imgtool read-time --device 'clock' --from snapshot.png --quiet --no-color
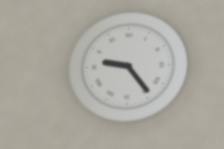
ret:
9:24
